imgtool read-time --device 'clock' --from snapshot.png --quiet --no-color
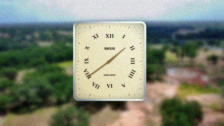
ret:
1:39
